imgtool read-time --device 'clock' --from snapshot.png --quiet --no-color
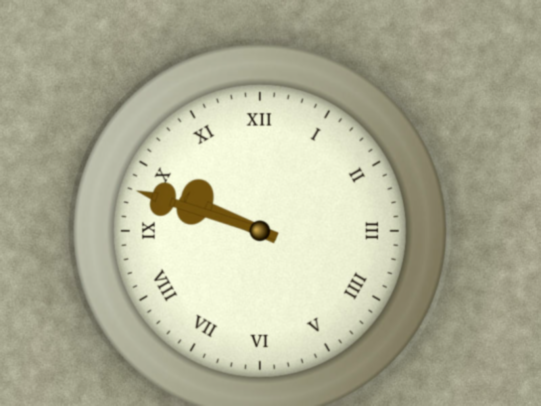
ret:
9:48
